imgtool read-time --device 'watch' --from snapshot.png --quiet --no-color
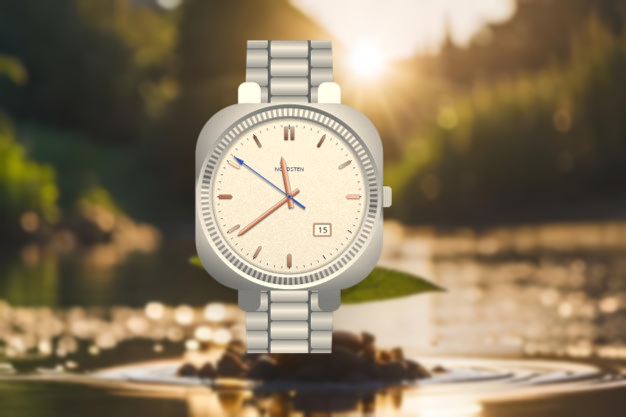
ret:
11:38:51
